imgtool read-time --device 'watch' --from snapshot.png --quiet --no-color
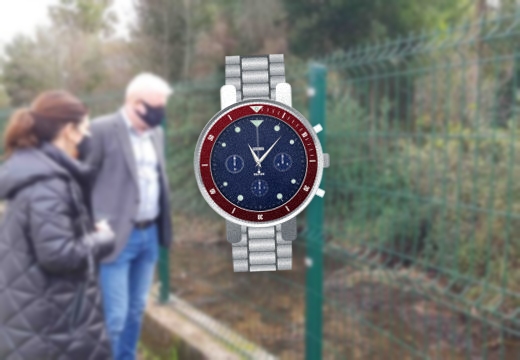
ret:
11:07
